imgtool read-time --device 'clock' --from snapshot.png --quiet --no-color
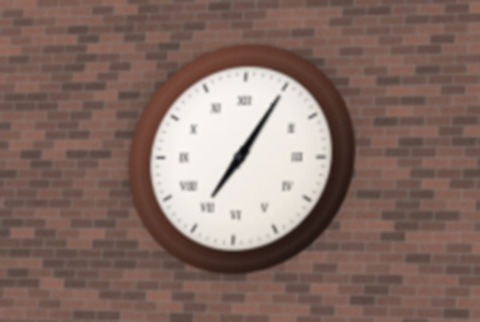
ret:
7:05
